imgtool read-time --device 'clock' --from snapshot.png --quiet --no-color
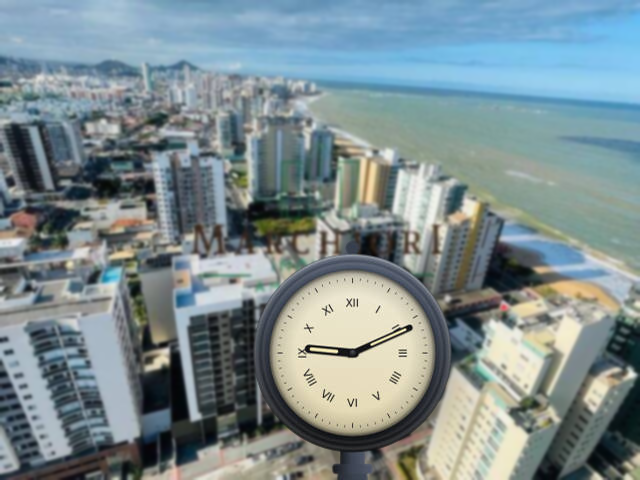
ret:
9:11
